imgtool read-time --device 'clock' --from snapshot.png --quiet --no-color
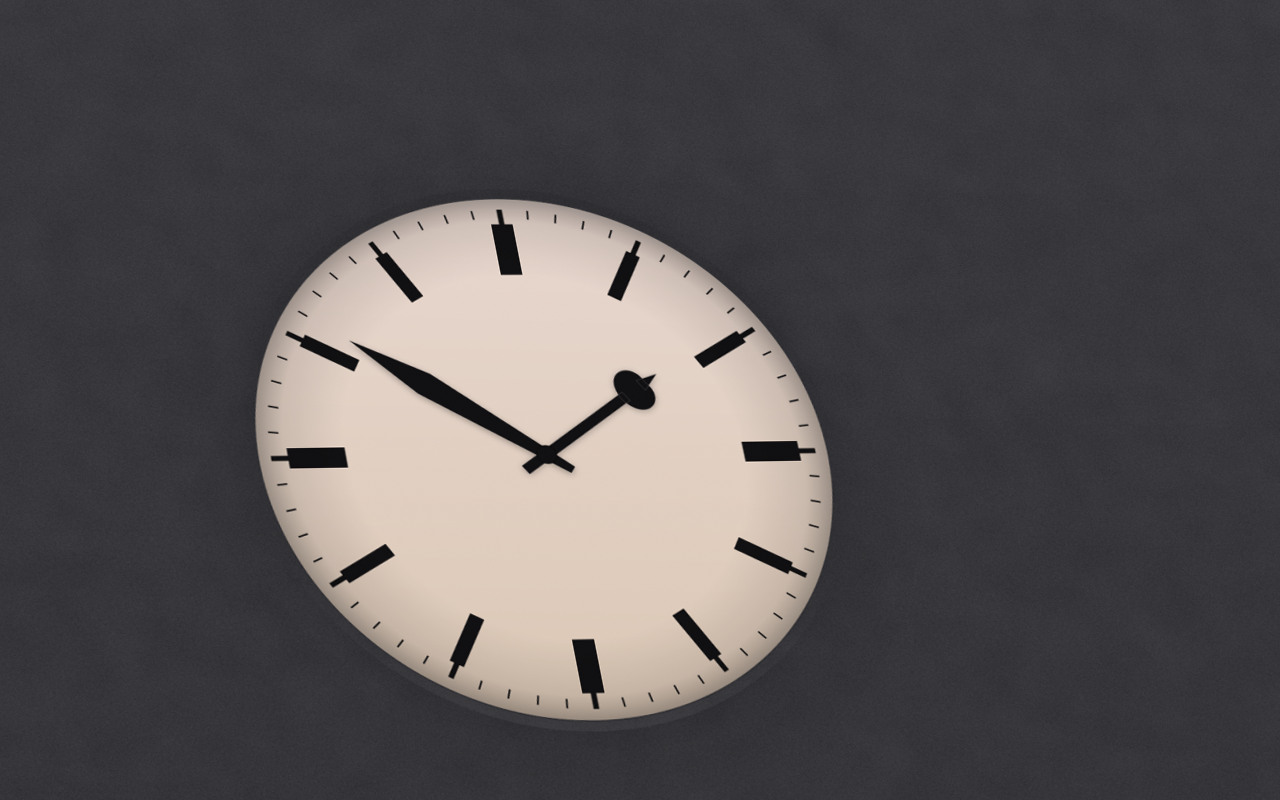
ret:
1:51
